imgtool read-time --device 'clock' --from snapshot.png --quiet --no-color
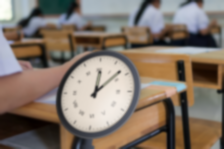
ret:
12:08
